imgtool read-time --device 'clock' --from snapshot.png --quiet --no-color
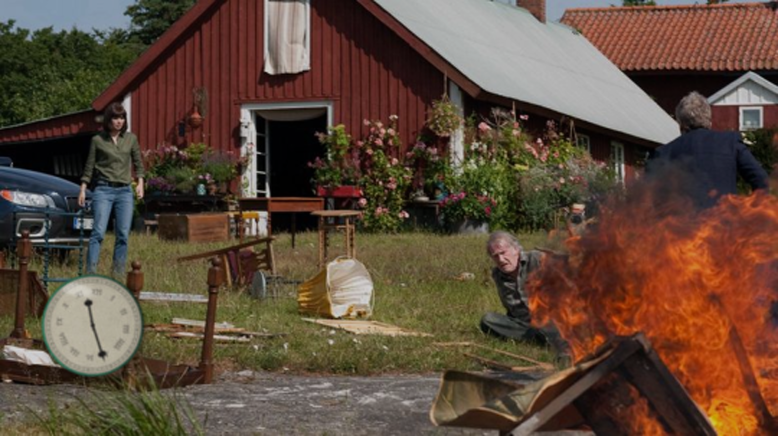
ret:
11:26
